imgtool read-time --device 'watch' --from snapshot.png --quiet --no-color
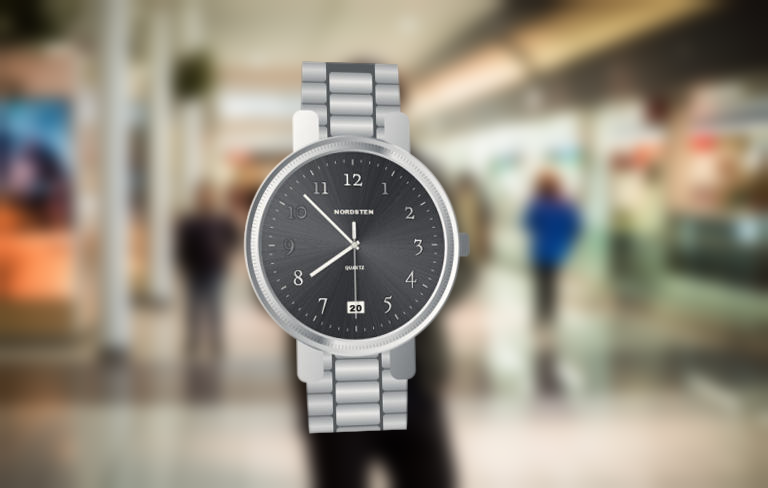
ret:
7:52:30
